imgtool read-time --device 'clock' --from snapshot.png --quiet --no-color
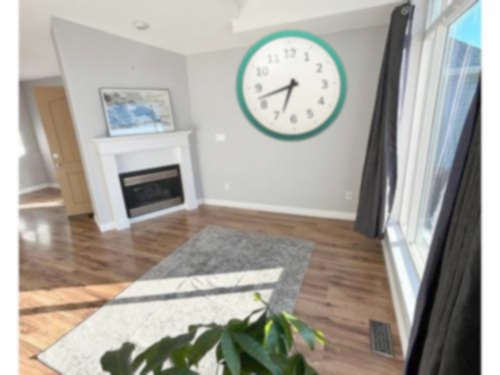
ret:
6:42
